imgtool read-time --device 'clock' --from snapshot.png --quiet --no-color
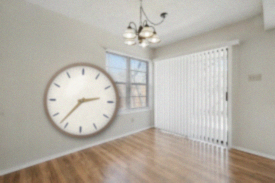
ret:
2:37
